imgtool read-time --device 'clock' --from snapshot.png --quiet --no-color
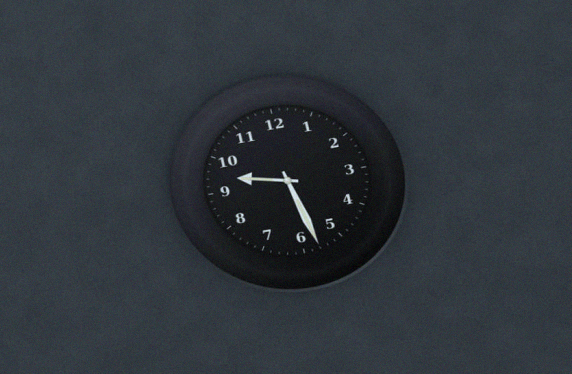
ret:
9:28
